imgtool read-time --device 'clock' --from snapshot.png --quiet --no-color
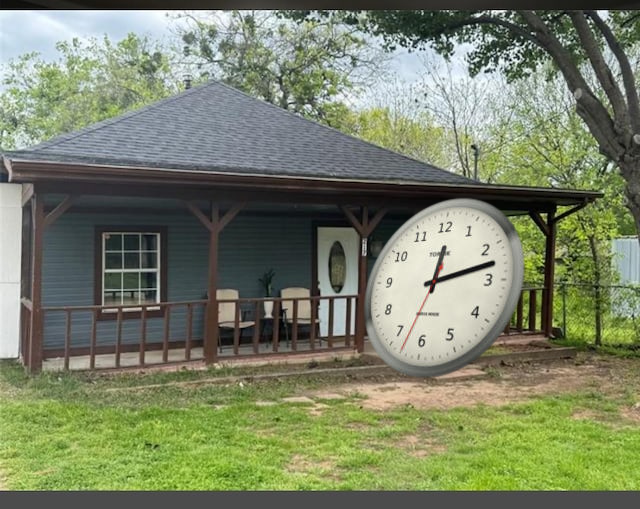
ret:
12:12:33
